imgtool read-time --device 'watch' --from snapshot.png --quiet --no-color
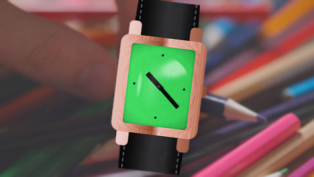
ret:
10:22
